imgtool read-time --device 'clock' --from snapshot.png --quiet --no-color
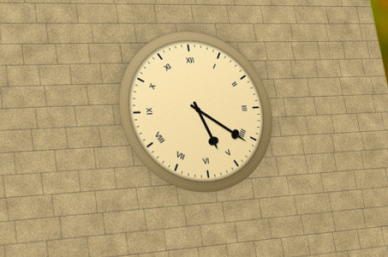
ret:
5:21
